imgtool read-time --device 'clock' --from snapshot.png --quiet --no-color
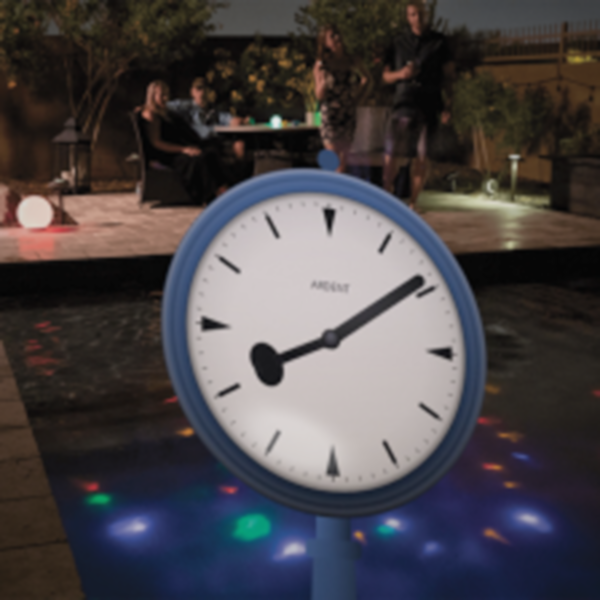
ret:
8:09
